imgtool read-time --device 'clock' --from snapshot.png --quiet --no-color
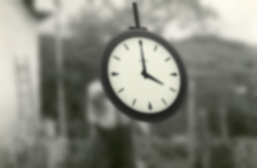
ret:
4:00
